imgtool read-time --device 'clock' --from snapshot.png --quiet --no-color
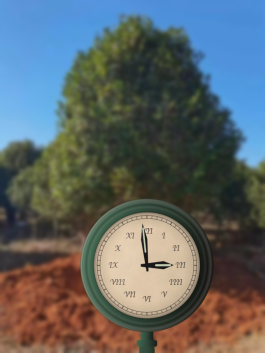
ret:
2:59
